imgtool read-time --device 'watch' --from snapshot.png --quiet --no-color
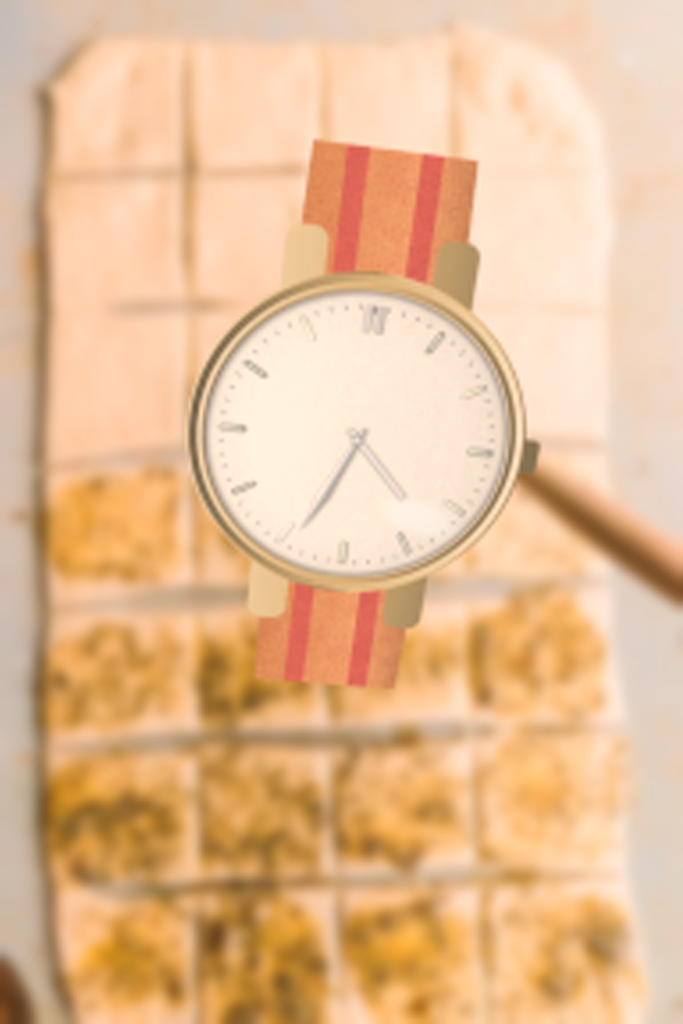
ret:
4:34
